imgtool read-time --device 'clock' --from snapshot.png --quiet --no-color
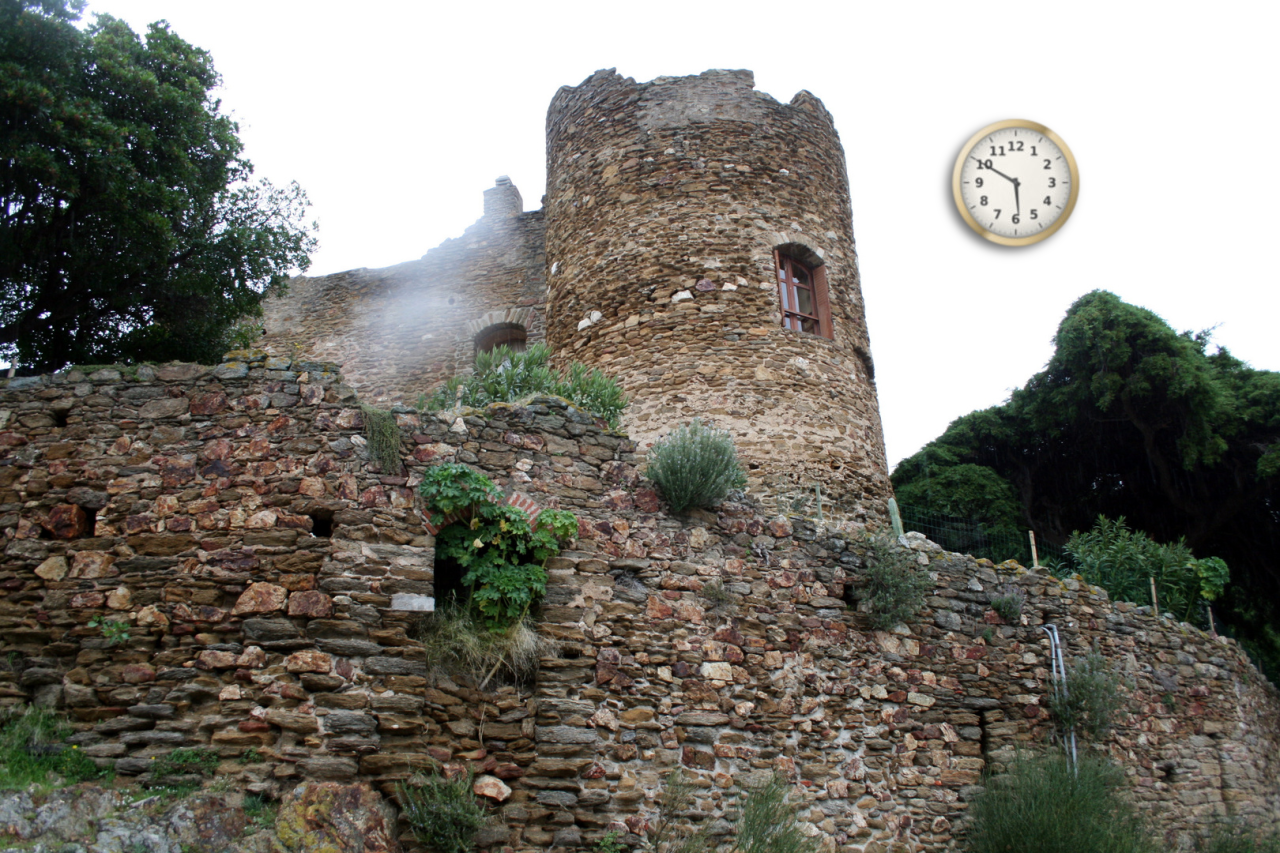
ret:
5:50
